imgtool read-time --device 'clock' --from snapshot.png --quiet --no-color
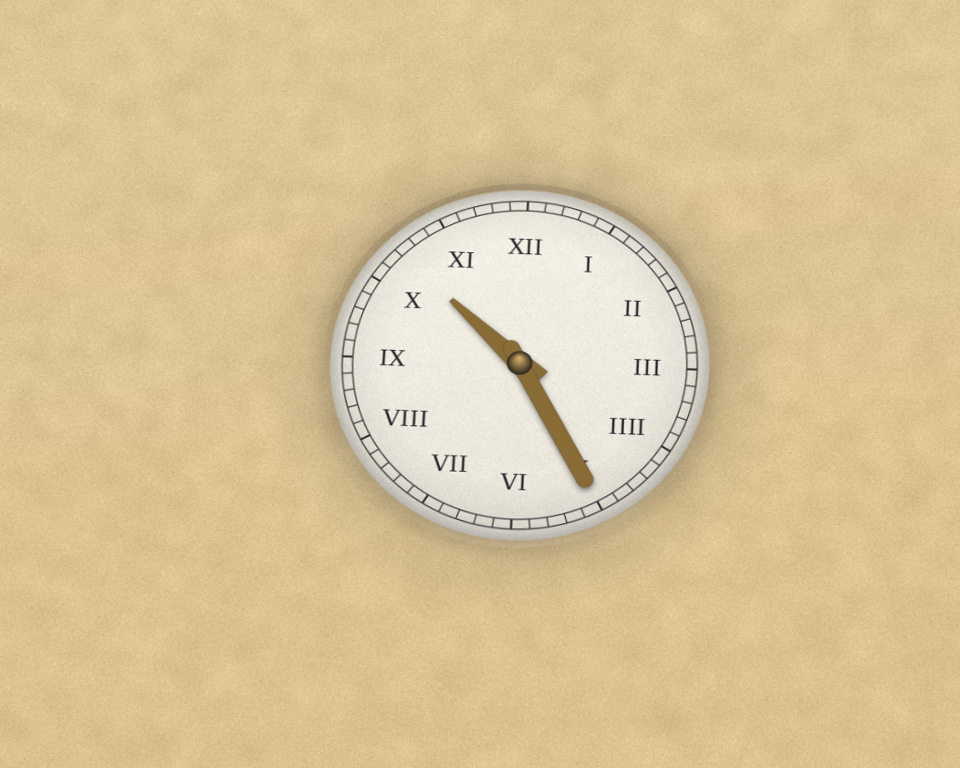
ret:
10:25
